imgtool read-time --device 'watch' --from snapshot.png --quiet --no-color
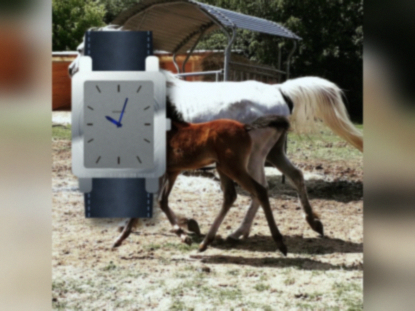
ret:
10:03
